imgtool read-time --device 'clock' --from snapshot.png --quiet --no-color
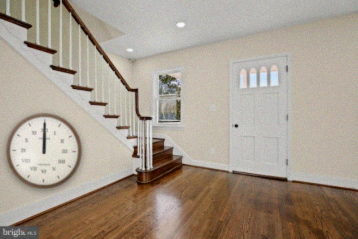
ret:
12:00
